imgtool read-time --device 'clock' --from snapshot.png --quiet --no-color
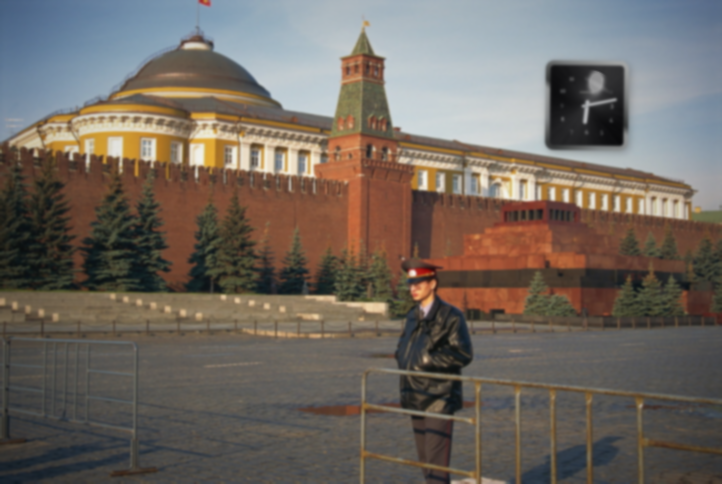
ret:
6:13
